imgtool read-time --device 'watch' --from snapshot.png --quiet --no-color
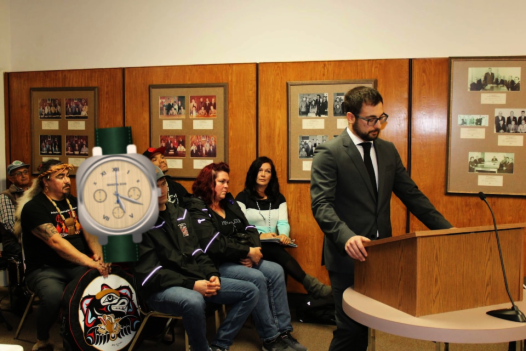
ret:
5:19
